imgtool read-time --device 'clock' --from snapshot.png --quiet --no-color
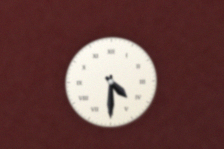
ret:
4:30
